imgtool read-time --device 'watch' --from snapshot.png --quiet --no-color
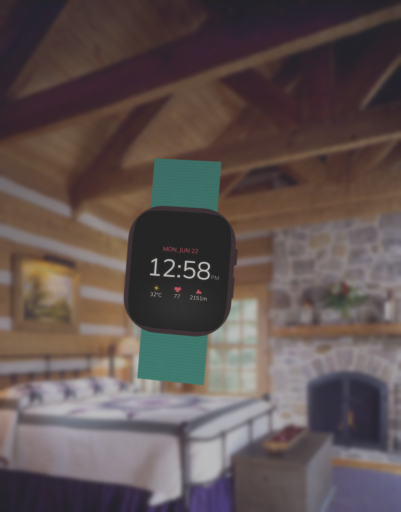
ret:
12:58
